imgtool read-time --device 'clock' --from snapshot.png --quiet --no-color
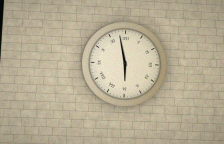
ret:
5:58
